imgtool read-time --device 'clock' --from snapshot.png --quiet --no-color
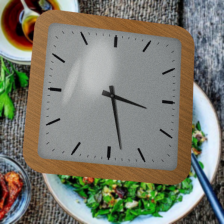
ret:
3:28
